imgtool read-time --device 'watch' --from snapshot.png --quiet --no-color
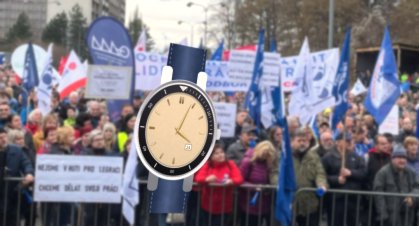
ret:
4:04
